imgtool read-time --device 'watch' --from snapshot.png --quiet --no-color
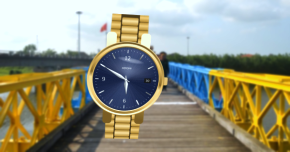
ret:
5:50
